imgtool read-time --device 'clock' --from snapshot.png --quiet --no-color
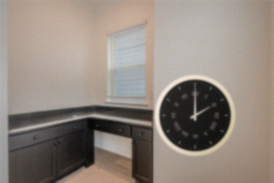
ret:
2:00
